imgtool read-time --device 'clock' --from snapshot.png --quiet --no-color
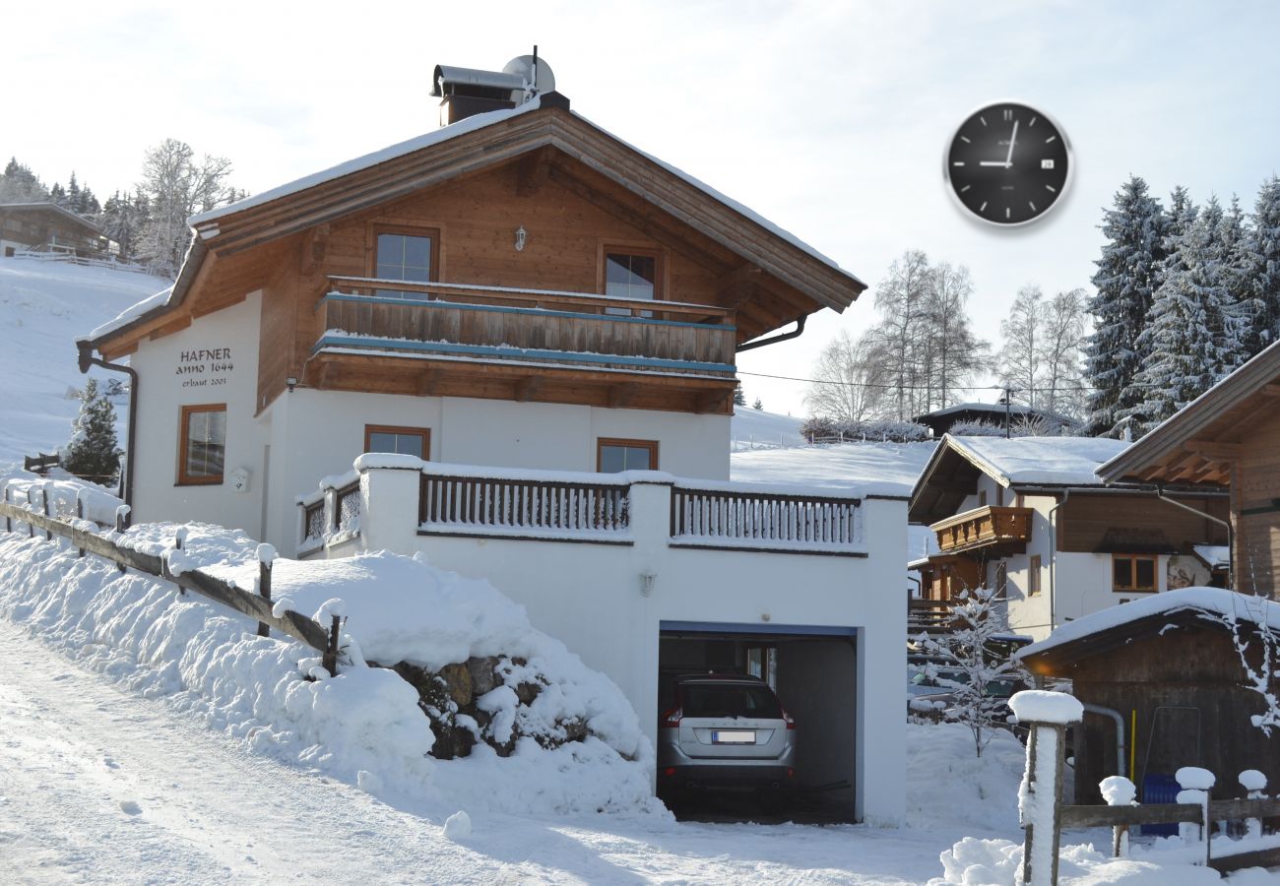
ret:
9:02
